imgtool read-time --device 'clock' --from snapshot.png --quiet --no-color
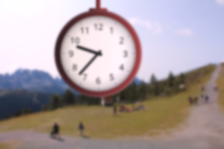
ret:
9:37
